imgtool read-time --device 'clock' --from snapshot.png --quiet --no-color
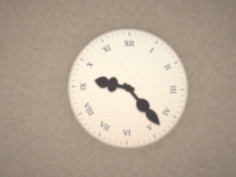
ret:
9:23
